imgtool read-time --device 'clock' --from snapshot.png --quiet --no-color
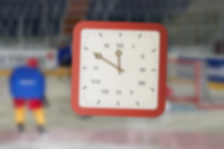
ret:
11:50
